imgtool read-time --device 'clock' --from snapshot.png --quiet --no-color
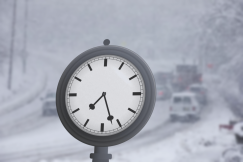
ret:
7:27
